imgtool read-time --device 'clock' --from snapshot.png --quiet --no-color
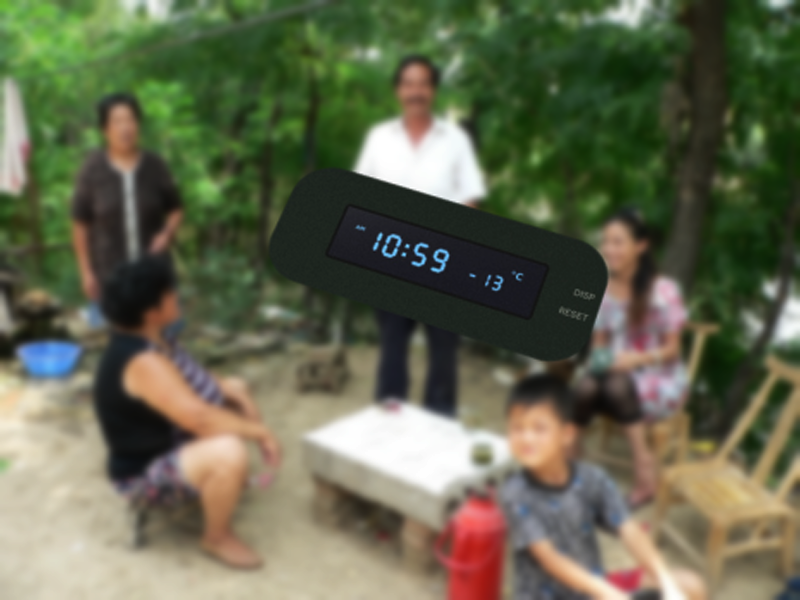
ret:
10:59
